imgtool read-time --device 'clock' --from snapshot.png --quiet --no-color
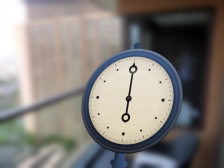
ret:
6:00
